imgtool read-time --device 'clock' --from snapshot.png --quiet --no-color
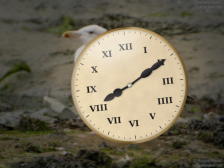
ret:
8:10
